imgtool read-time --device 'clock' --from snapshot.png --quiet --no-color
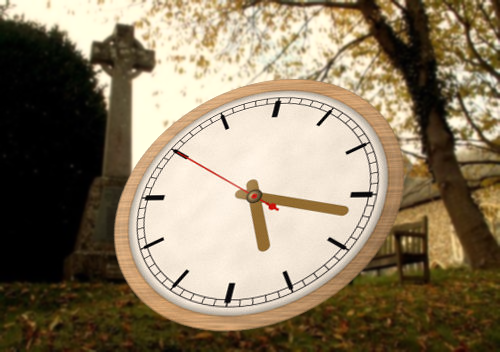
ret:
5:16:50
